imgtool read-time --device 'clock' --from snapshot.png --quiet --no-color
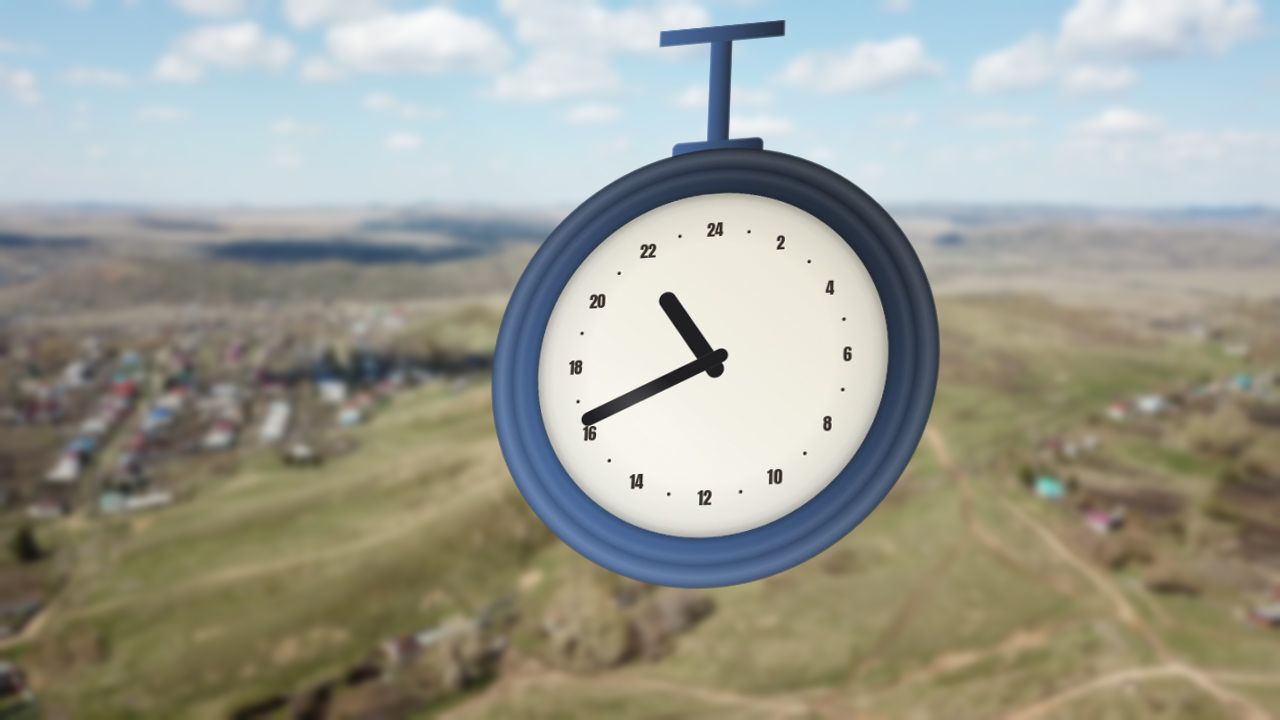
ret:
21:41
